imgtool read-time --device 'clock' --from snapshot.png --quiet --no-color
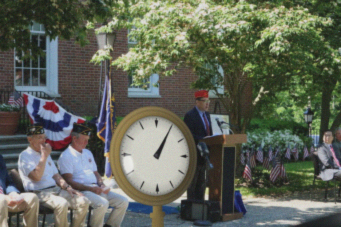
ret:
1:05
